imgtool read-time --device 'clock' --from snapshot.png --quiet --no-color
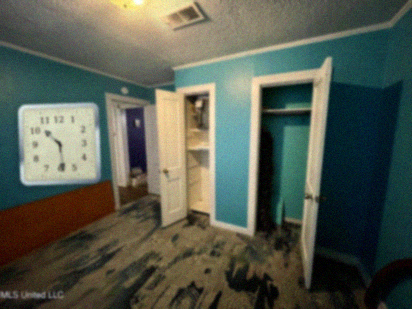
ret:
10:29
